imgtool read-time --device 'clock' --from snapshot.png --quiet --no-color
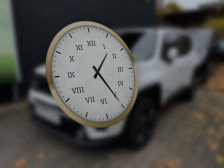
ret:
1:25
